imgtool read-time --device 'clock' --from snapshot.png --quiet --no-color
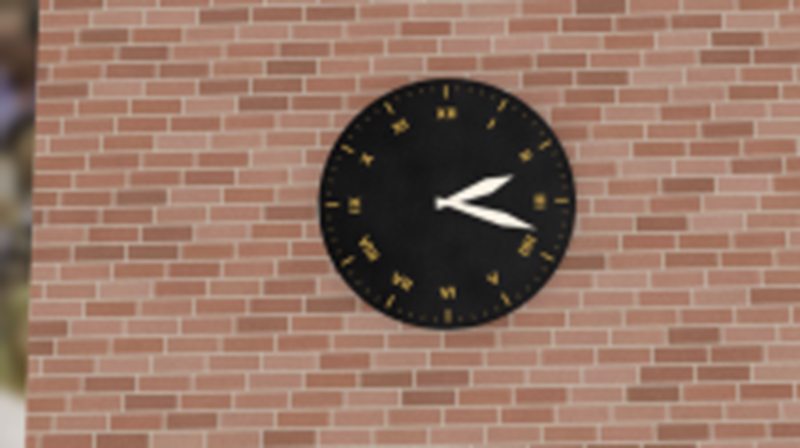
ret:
2:18
